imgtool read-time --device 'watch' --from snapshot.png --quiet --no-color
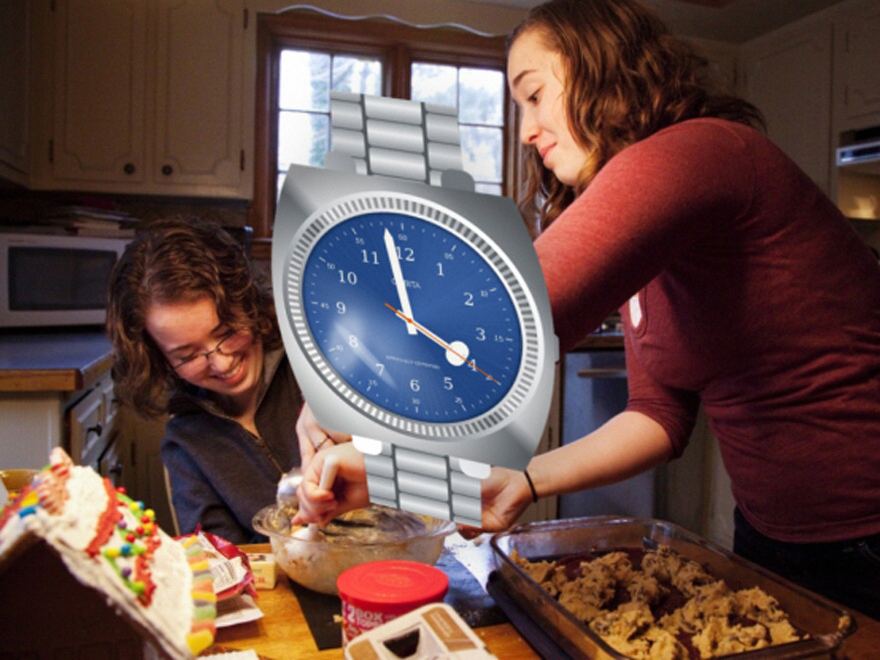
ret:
3:58:20
